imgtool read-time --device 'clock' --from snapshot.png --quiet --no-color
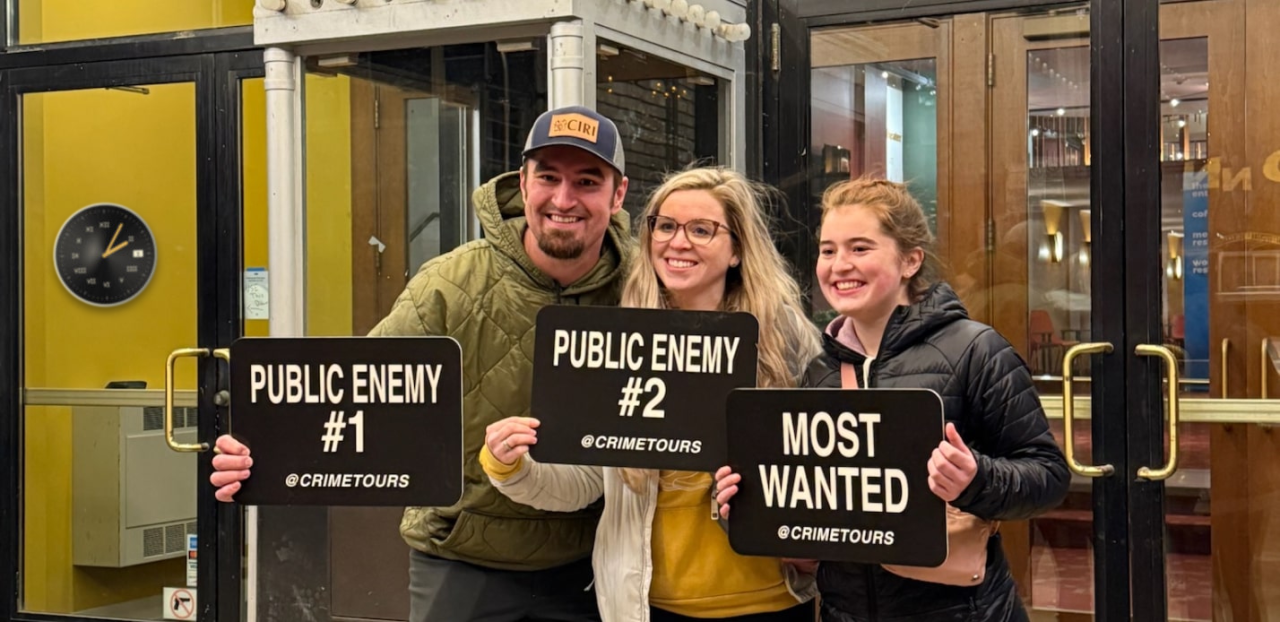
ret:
2:05
